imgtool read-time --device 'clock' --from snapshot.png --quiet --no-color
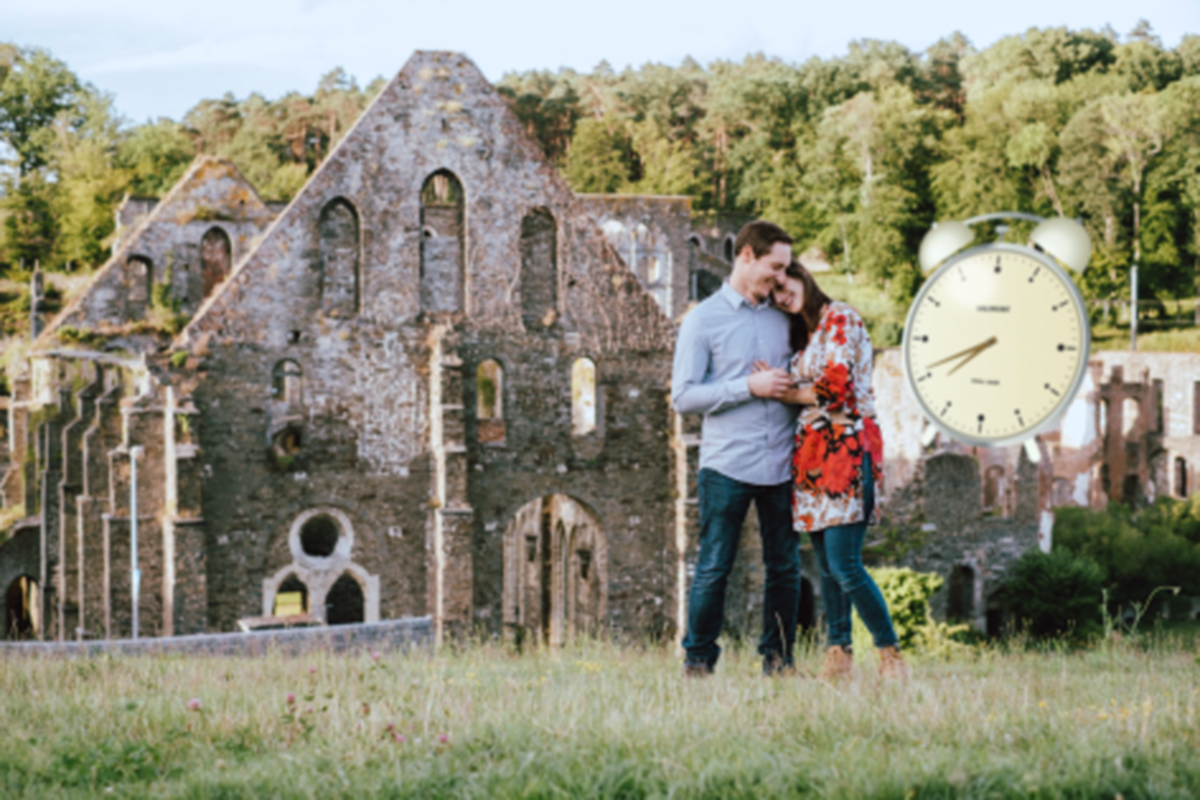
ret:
7:41
